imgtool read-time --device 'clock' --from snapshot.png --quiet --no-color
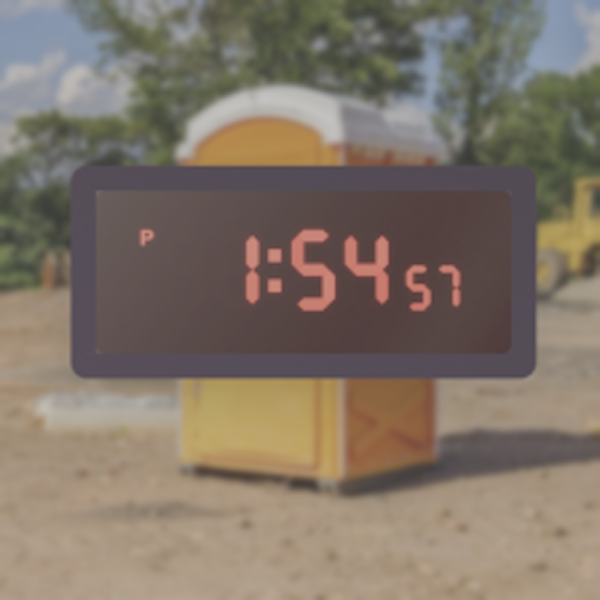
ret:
1:54:57
